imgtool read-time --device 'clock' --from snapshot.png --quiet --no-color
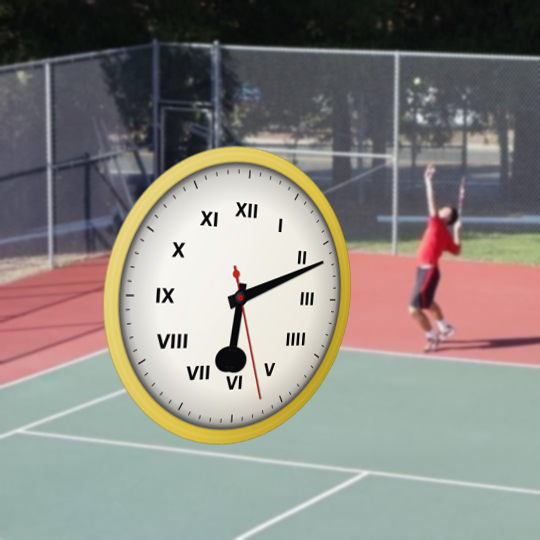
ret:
6:11:27
